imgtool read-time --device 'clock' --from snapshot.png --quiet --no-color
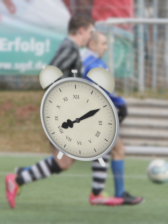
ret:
8:10
